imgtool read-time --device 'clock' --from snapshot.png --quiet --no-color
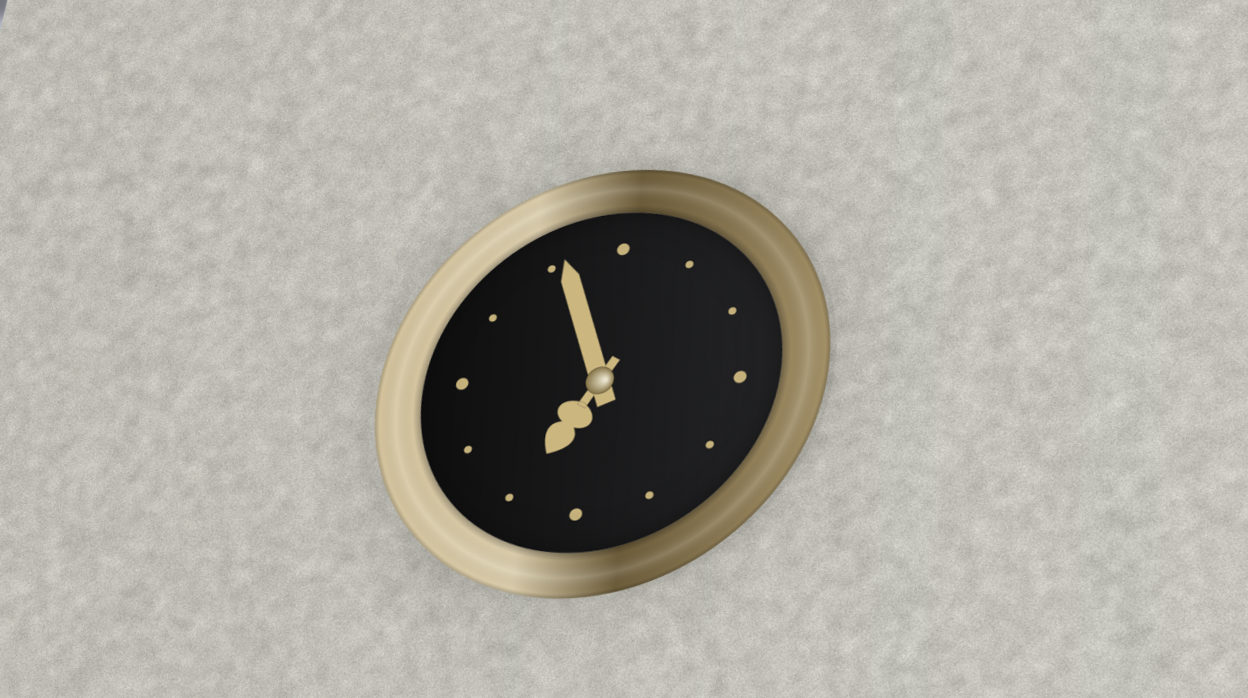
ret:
6:56
